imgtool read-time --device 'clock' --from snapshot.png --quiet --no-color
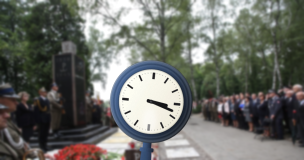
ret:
3:18
